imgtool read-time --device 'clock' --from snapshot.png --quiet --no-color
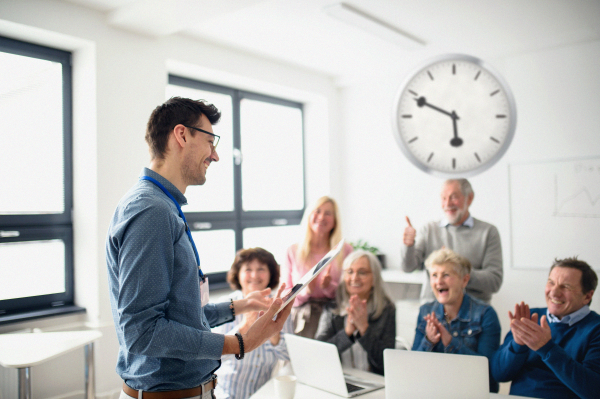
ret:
5:49
